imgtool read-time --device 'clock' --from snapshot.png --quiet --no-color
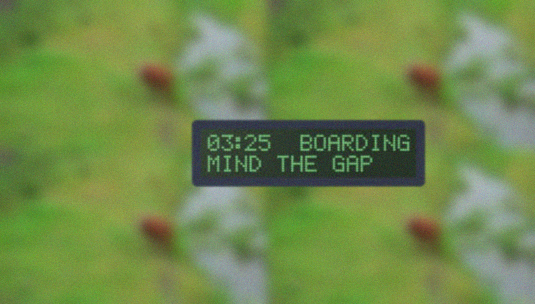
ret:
3:25
